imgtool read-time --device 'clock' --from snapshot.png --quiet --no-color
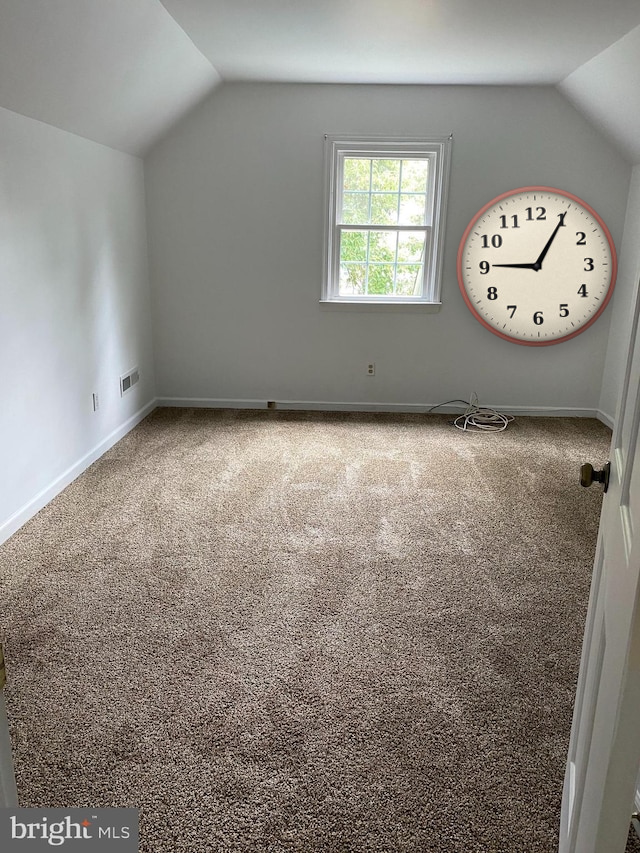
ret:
9:05
